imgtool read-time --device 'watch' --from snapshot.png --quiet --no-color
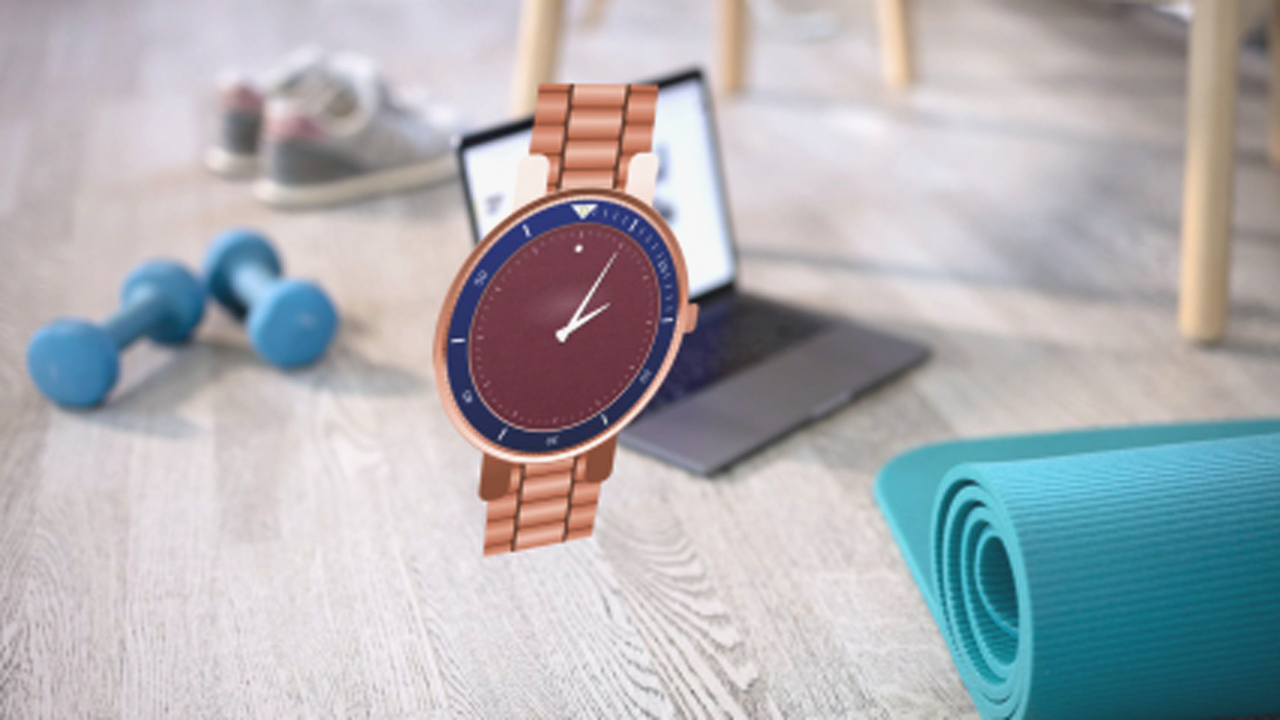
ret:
2:05
